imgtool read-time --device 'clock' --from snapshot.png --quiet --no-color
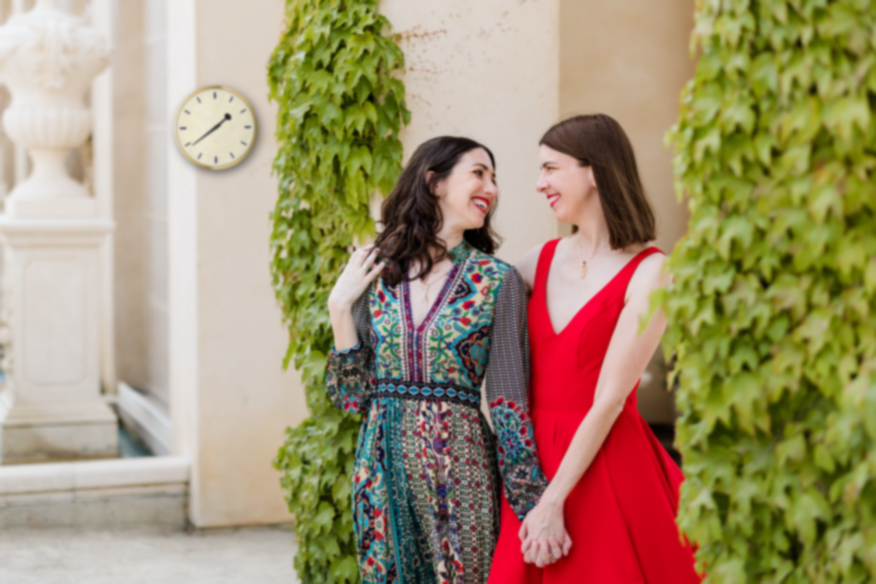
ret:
1:39
